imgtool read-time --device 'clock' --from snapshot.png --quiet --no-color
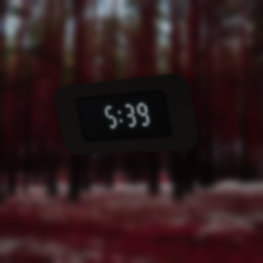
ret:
5:39
